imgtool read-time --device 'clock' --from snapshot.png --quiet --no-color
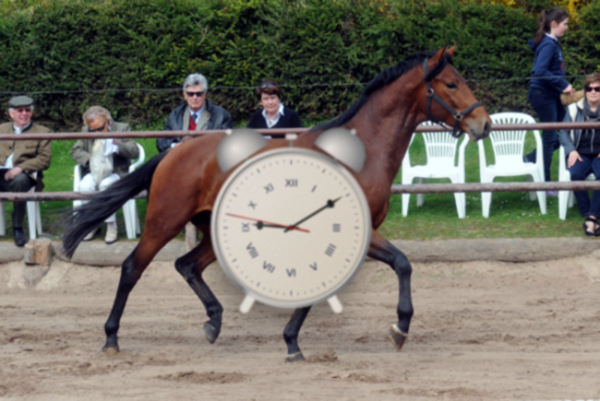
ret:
9:09:47
